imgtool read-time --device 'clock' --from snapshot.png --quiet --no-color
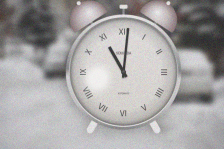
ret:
11:01
